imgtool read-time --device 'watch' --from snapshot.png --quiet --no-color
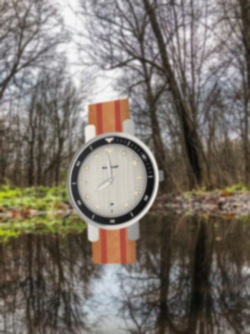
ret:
7:59
